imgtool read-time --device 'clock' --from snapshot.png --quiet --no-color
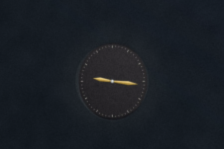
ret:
9:16
